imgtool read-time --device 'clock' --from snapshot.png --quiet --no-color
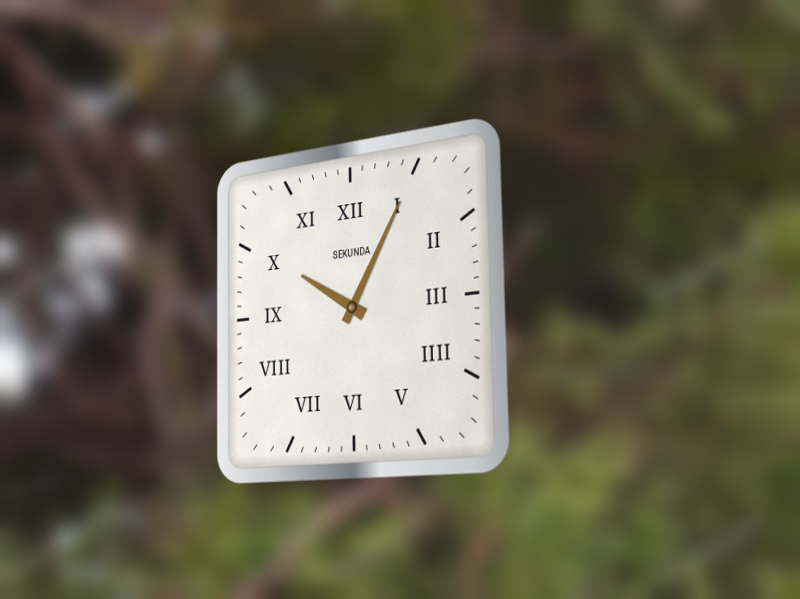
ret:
10:05
